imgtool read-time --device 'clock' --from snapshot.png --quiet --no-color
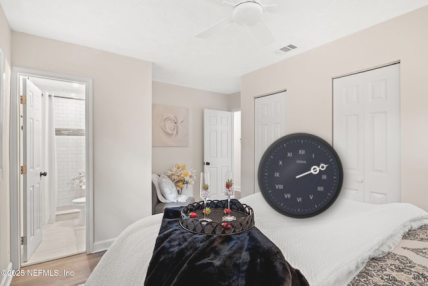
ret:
2:11
